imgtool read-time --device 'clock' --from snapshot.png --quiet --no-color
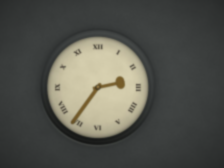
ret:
2:36
